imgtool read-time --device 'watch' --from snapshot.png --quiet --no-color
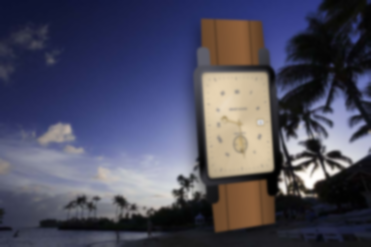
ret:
9:29
